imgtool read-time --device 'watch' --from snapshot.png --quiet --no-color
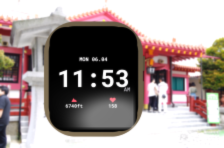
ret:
11:53
